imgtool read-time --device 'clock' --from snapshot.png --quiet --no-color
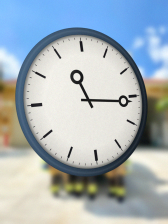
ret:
11:16
